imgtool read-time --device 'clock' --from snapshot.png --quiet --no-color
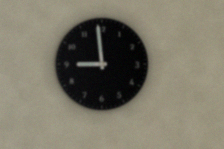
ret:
8:59
